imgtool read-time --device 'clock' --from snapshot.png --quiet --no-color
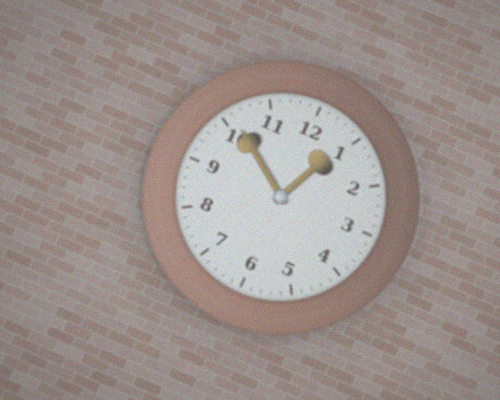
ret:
12:51
